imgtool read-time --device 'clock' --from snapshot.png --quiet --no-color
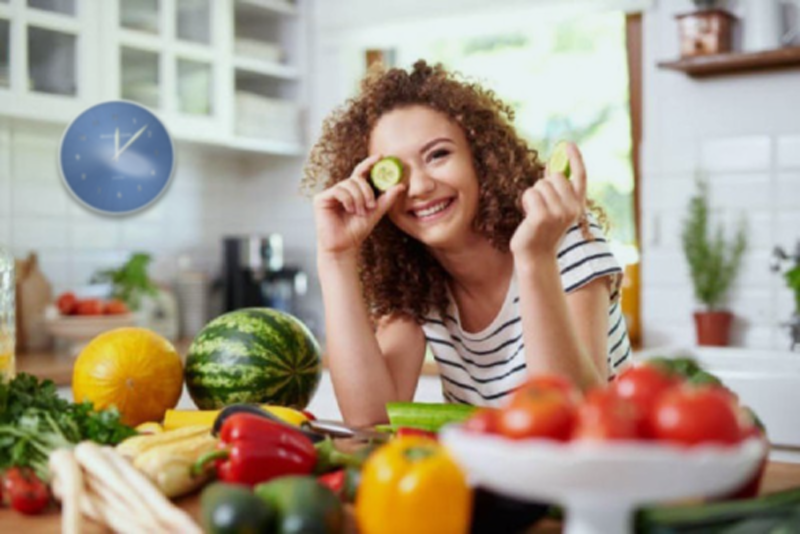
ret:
12:08
